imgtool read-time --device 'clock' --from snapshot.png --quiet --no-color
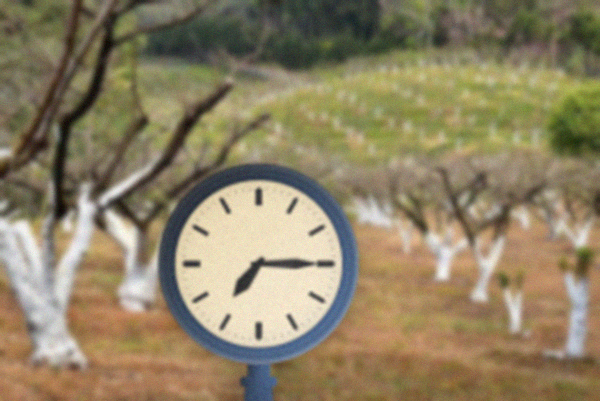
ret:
7:15
